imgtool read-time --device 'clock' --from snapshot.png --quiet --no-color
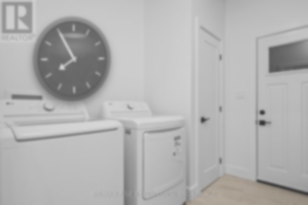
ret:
7:55
